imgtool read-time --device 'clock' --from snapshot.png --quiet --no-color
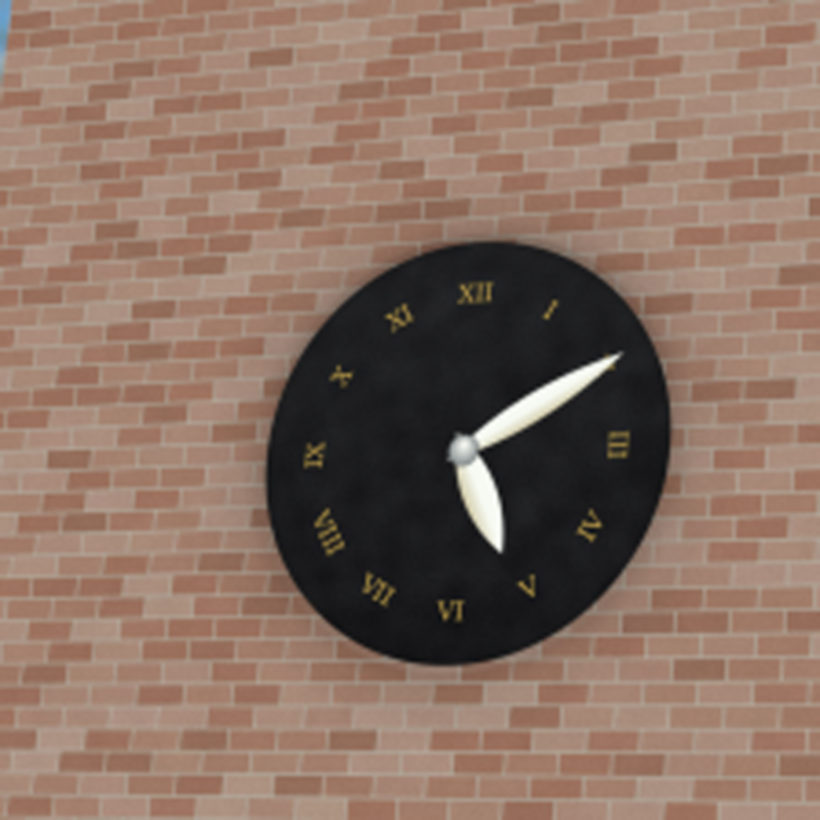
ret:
5:10
